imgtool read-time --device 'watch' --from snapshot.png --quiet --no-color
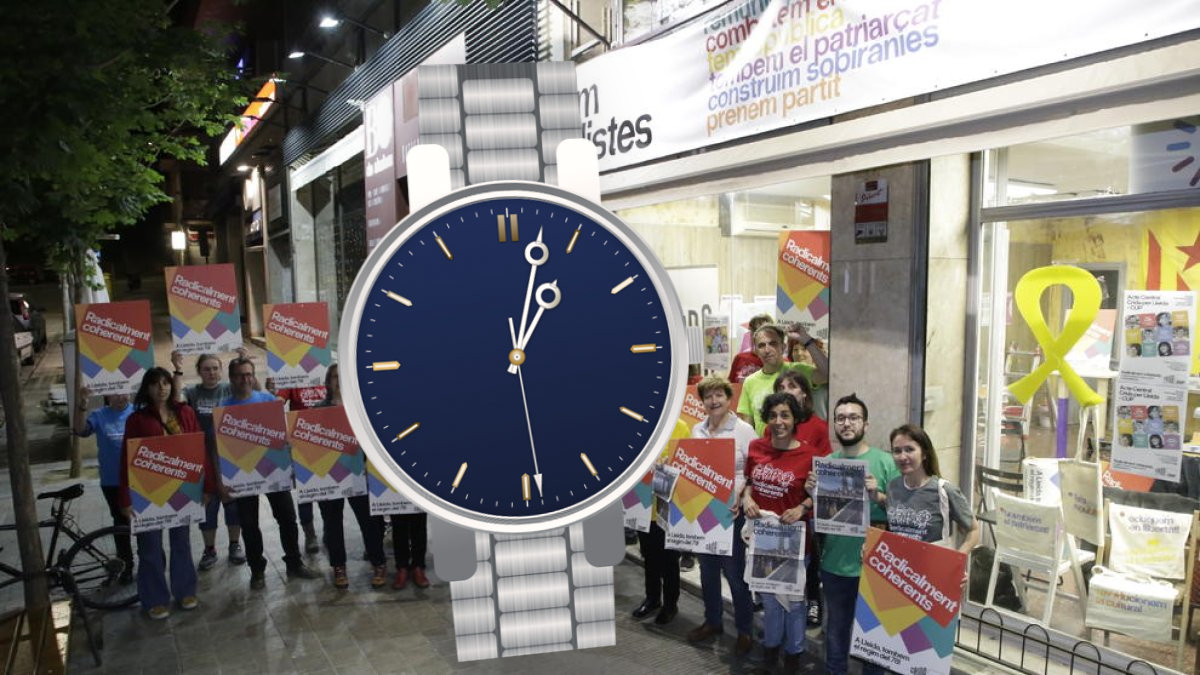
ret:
1:02:29
